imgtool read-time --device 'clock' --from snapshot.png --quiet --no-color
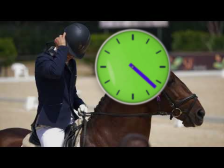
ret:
4:22
